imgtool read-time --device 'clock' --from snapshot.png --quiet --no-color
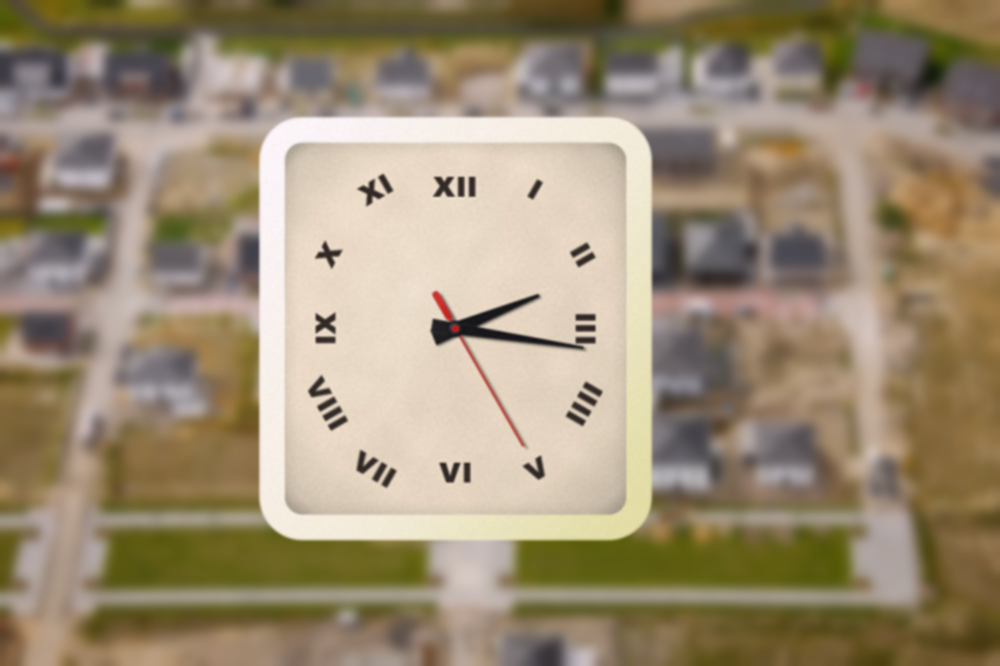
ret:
2:16:25
